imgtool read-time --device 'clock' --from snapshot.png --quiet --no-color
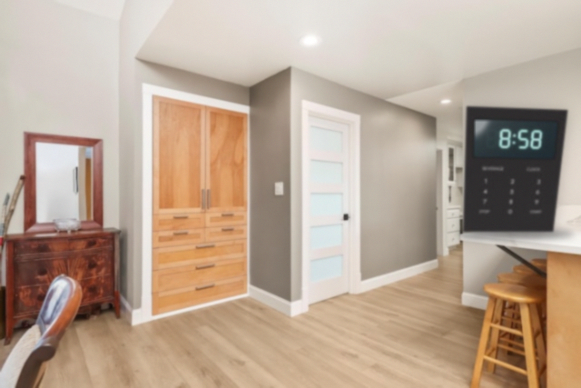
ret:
8:58
